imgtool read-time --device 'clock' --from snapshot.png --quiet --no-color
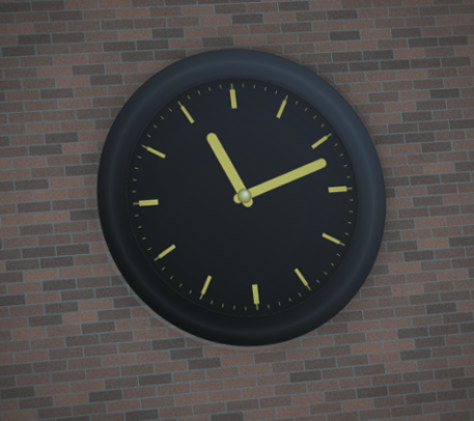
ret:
11:12
